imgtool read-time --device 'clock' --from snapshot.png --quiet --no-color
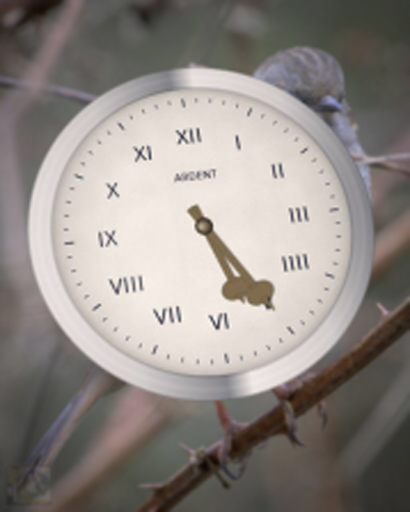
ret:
5:25
